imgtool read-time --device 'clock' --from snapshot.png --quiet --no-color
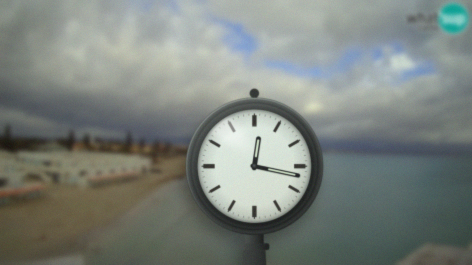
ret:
12:17
